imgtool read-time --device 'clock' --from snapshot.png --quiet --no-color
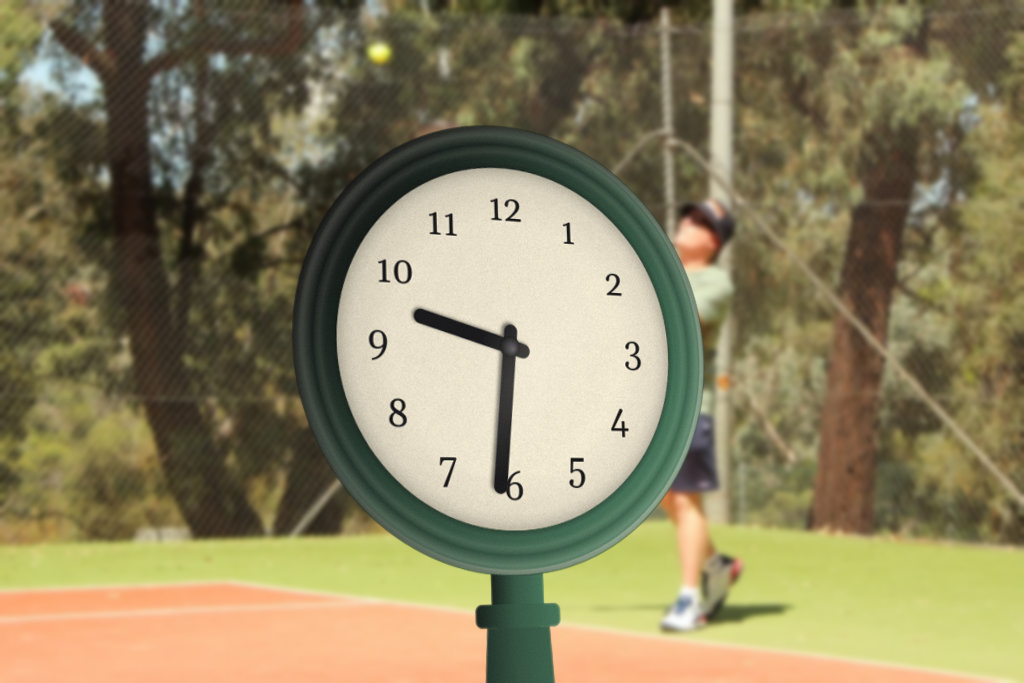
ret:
9:31
